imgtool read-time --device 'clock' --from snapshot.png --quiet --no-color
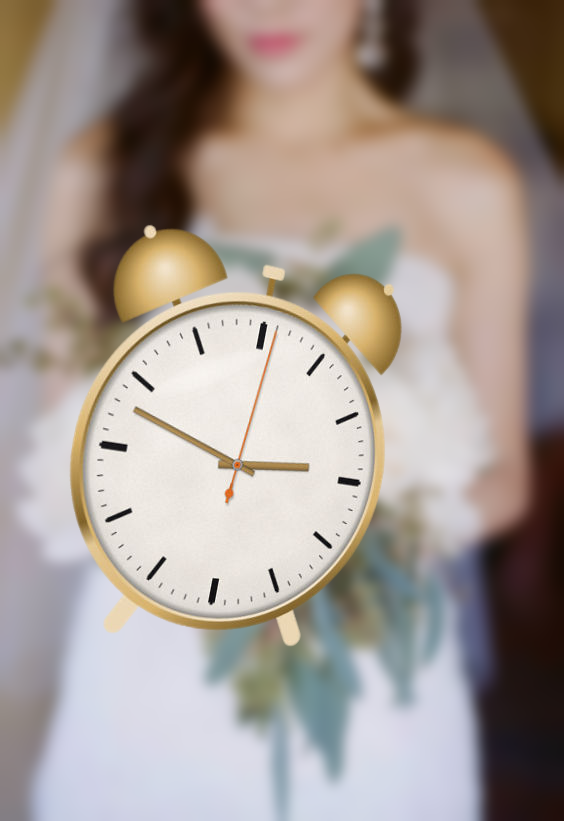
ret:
2:48:01
